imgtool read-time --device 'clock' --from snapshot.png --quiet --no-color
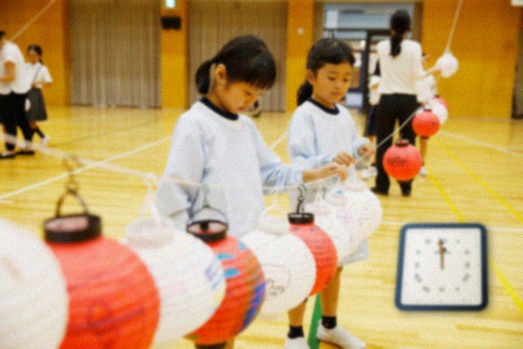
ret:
11:59
